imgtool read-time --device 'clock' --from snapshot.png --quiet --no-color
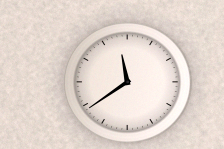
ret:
11:39
